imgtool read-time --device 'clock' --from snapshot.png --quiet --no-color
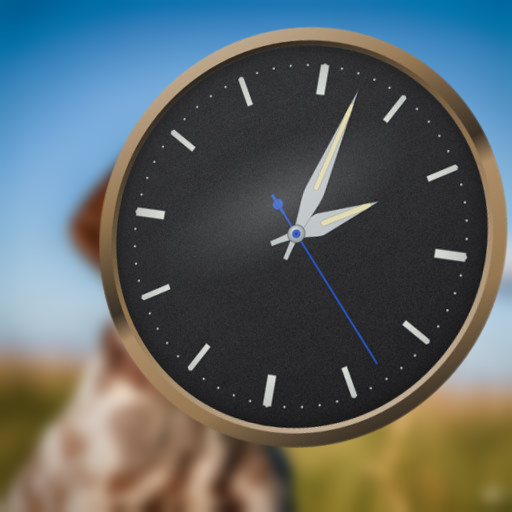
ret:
2:02:23
